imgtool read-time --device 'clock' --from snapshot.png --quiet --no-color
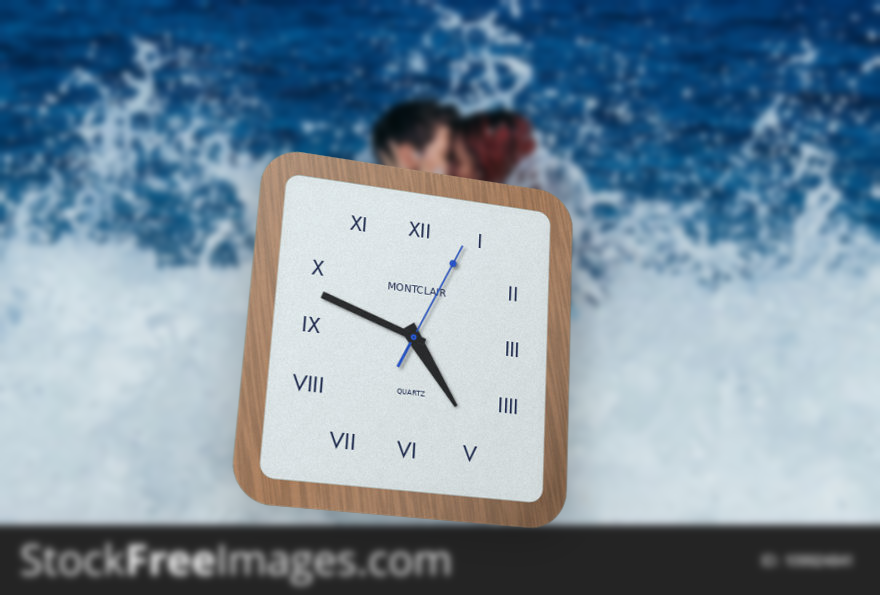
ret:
4:48:04
